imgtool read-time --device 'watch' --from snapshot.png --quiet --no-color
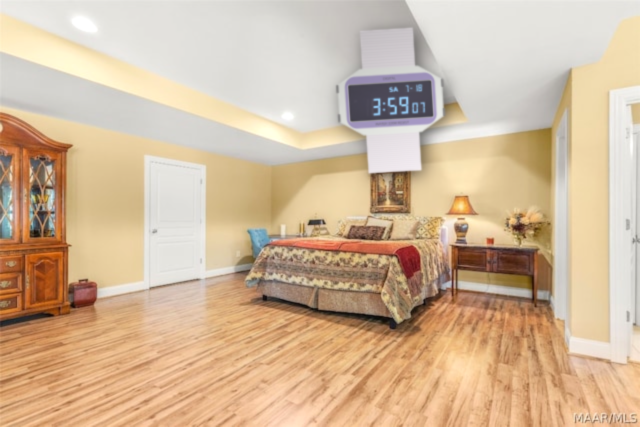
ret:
3:59:07
